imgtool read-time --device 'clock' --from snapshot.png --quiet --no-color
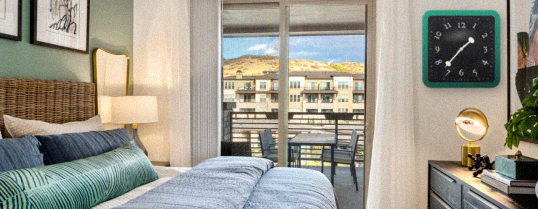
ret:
1:37
